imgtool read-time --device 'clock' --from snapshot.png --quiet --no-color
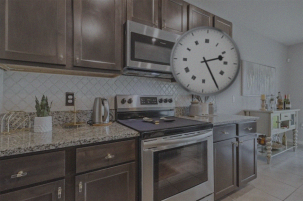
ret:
2:25
